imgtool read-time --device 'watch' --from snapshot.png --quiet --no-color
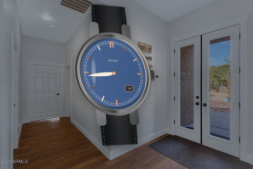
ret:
8:44
